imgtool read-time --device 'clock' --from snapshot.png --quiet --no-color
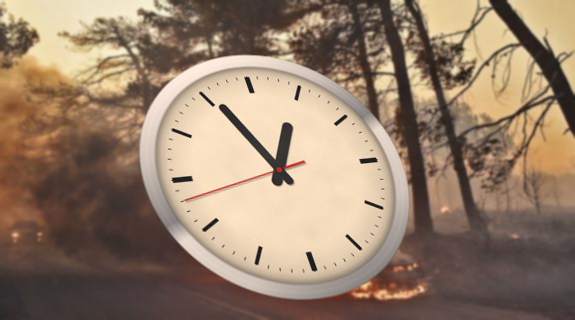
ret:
12:55:43
